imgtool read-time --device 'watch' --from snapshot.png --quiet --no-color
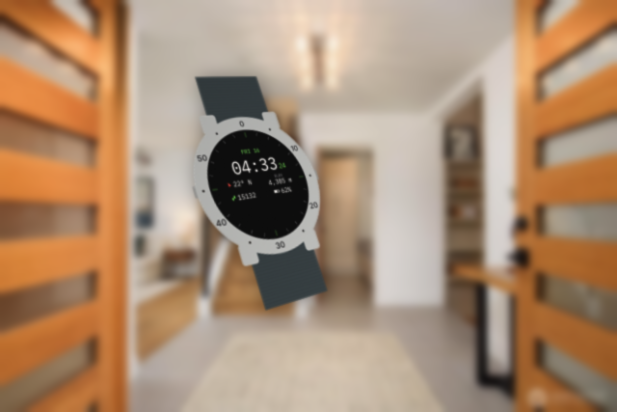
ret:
4:33
